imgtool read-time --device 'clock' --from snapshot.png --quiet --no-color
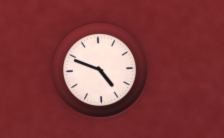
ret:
4:49
